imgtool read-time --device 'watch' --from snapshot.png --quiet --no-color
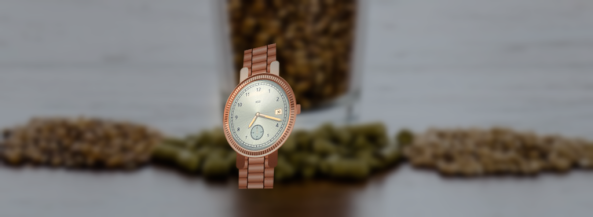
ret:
7:18
